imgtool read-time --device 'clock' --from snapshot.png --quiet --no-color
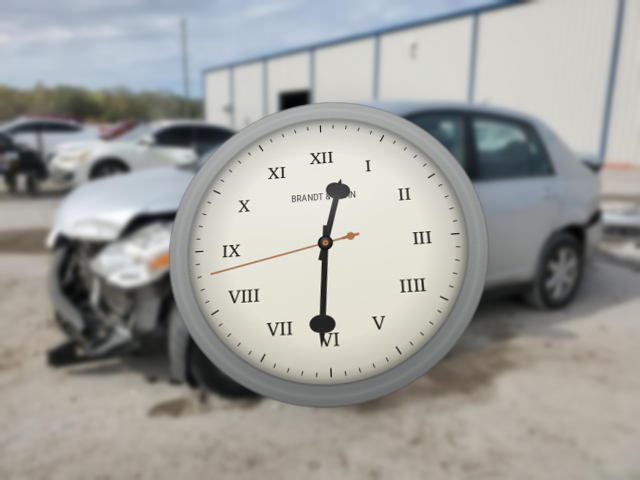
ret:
12:30:43
